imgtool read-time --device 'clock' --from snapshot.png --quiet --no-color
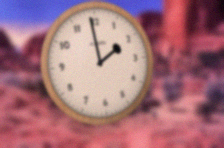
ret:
1:59
